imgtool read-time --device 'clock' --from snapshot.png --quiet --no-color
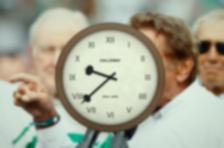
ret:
9:38
